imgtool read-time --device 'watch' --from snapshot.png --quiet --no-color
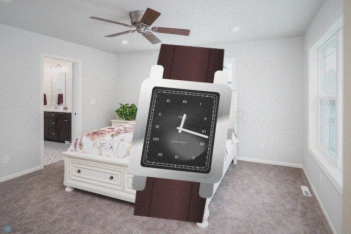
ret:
12:17
